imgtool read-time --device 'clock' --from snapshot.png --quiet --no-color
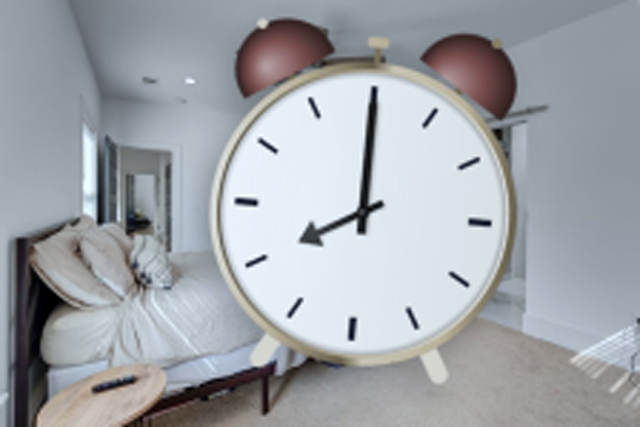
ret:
8:00
